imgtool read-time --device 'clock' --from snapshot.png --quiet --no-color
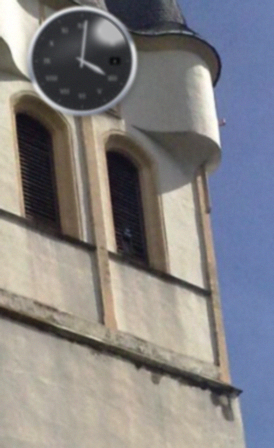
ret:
4:01
